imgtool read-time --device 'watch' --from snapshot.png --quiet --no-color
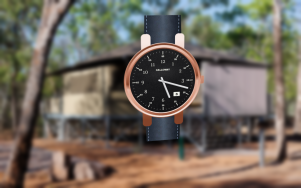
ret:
5:18
